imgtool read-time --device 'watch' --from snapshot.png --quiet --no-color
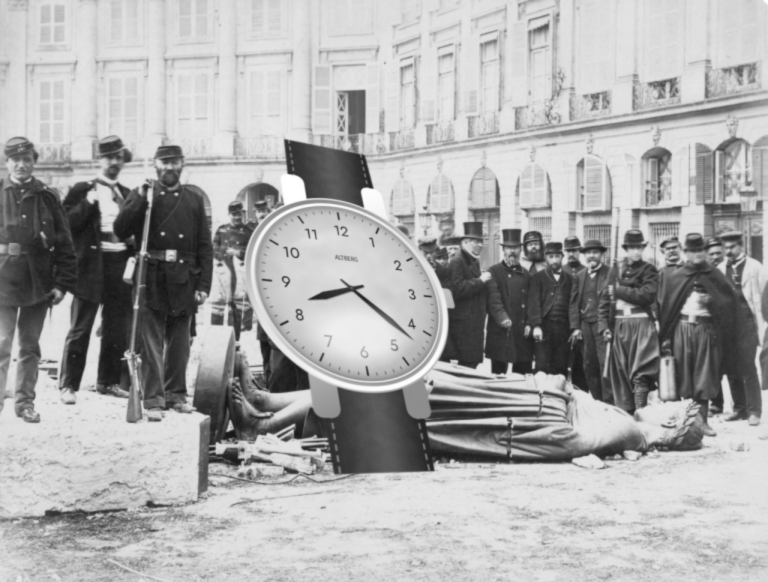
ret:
8:22
